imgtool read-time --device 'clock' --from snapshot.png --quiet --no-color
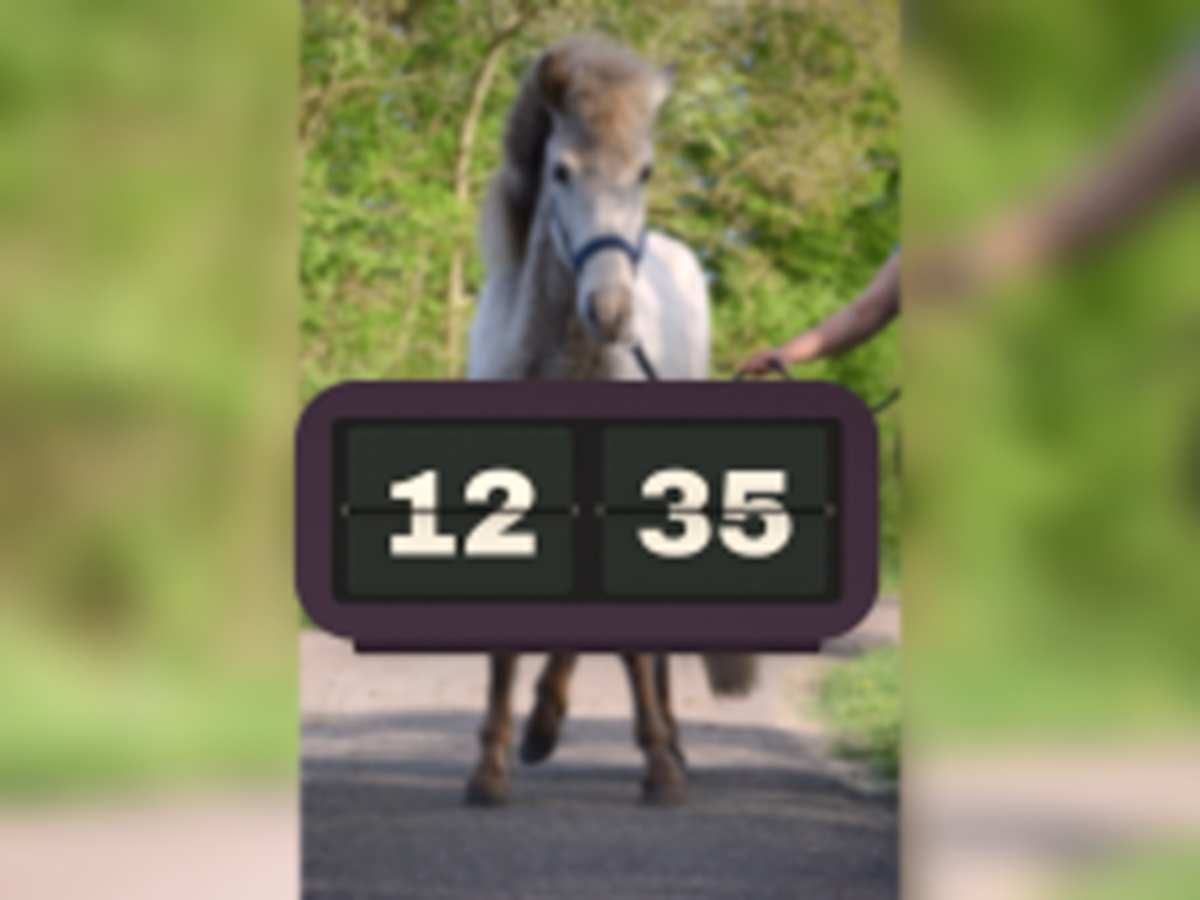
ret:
12:35
